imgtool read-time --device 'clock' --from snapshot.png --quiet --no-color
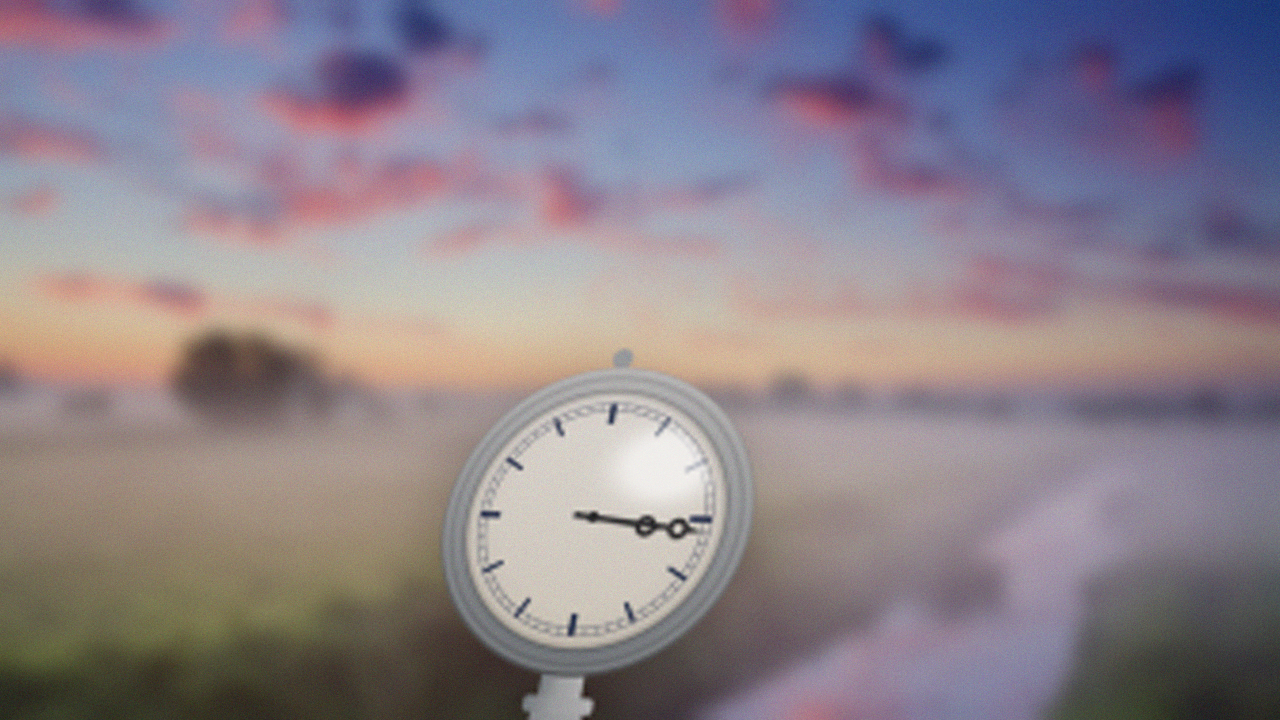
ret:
3:16
